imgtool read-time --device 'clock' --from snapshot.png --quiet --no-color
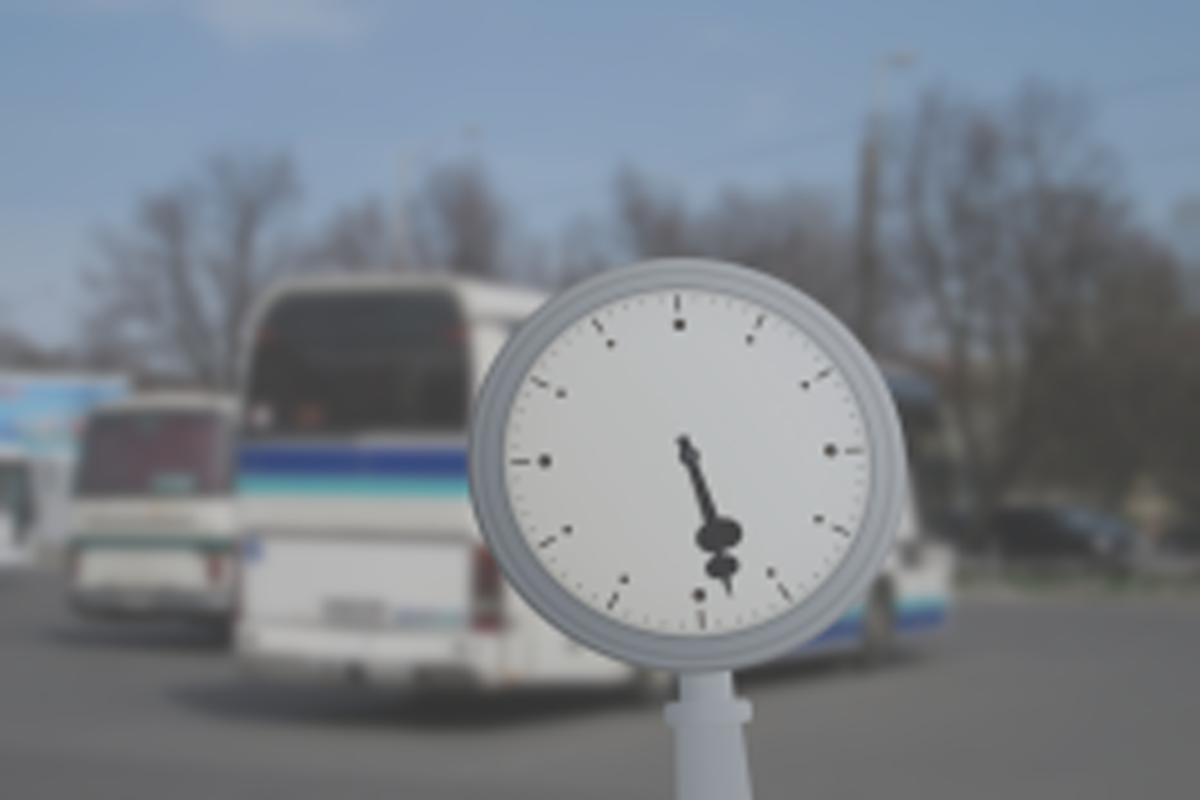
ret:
5:28
